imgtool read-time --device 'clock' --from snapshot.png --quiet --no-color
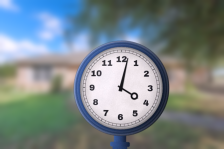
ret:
4:02
